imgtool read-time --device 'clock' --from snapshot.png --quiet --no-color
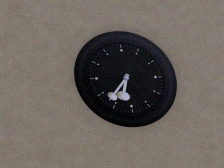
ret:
6:37
